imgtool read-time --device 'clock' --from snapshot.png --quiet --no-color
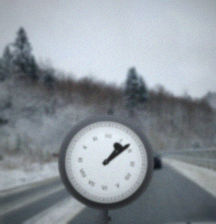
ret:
1:08
